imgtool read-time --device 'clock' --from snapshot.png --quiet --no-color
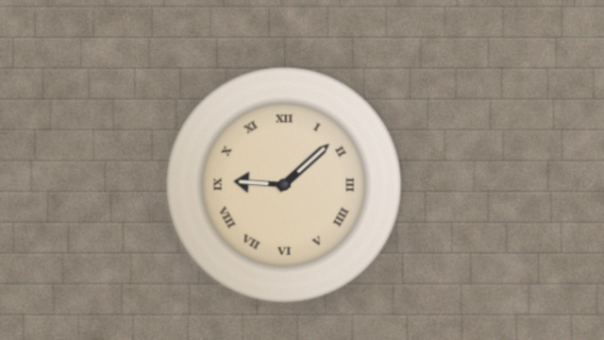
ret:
9:08
